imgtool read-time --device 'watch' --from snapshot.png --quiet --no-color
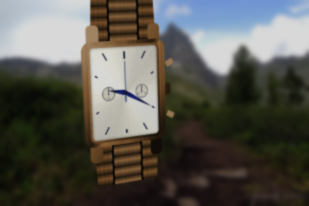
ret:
9:20
